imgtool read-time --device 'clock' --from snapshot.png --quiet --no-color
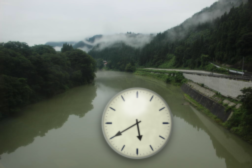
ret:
5:40
